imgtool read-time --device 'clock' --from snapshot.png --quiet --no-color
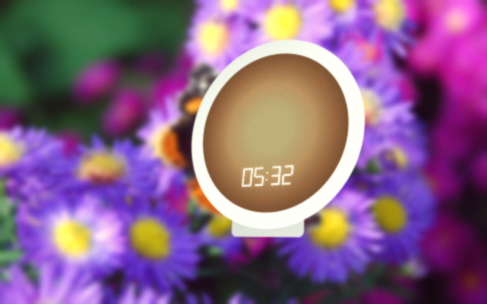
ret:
5:32
